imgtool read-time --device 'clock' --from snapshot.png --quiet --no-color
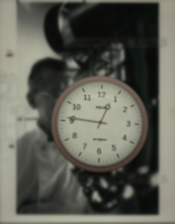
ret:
12:46
